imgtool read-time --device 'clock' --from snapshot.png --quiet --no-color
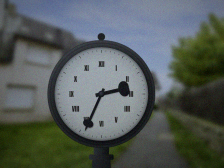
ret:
2:34
